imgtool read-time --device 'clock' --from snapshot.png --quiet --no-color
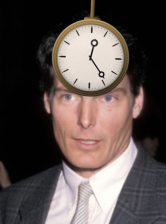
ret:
12:24
